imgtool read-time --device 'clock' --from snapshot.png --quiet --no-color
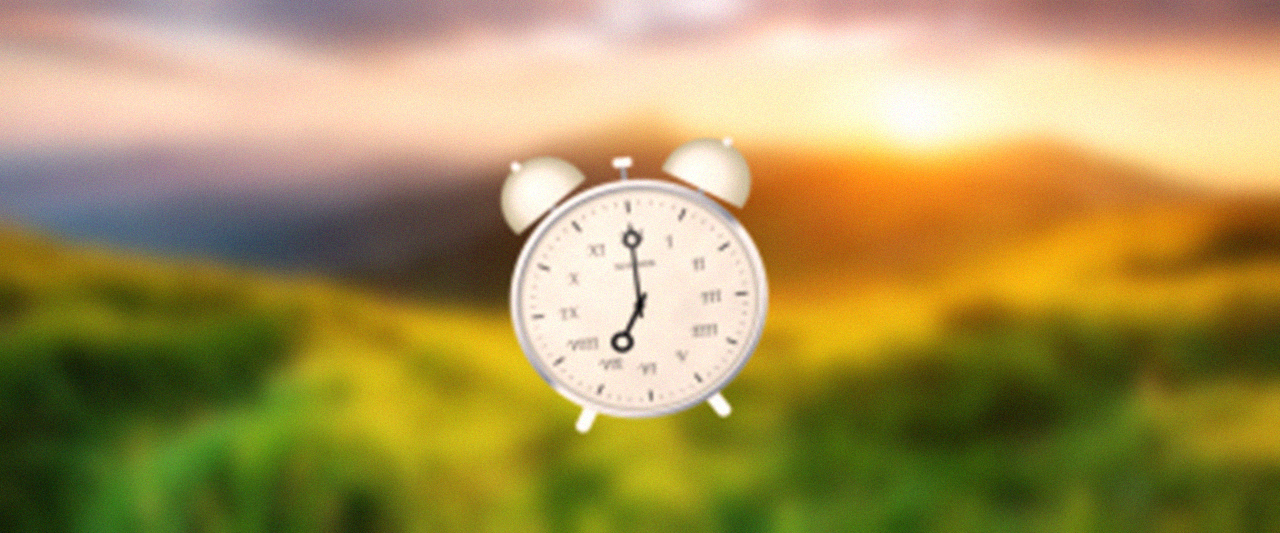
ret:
7:00
